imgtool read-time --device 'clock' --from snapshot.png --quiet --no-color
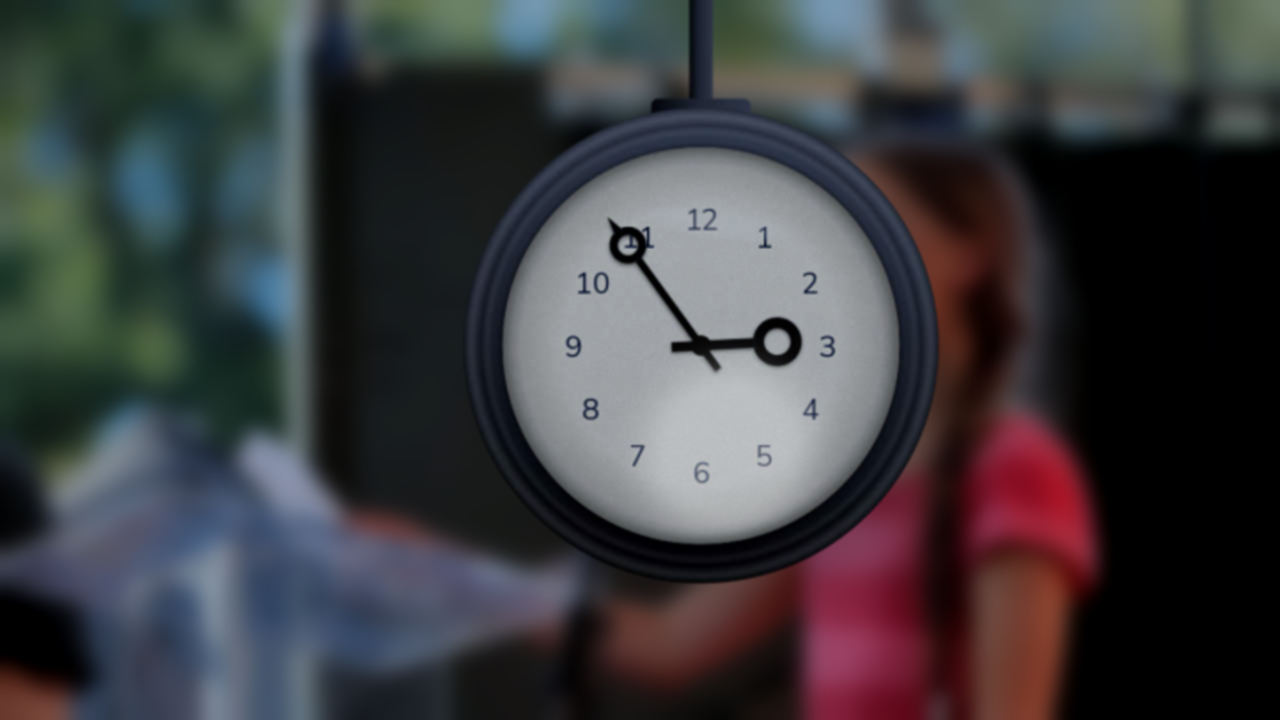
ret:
2:54
